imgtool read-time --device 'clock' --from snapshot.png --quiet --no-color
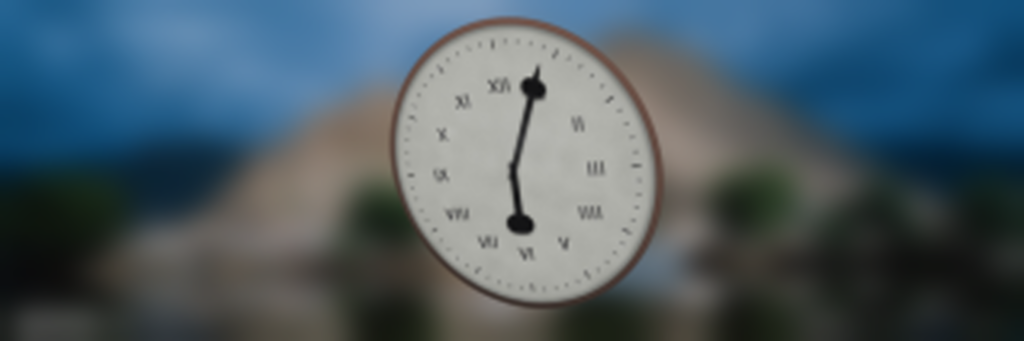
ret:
6:04
